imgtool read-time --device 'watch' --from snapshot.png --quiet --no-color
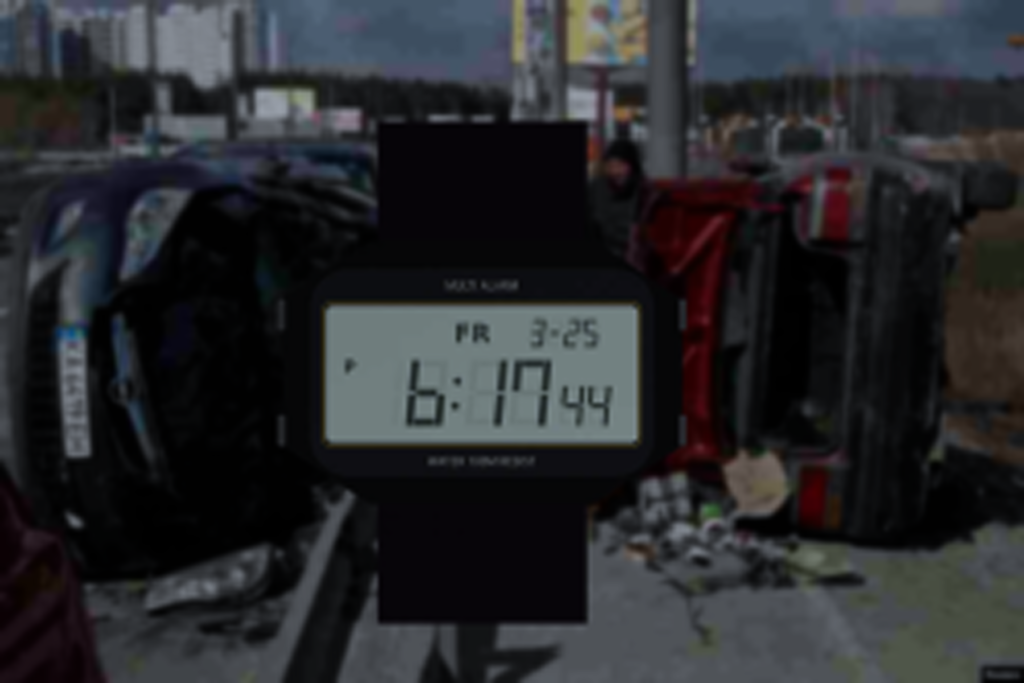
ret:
6:17:44
